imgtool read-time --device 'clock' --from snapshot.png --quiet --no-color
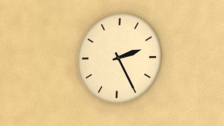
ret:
2:25
